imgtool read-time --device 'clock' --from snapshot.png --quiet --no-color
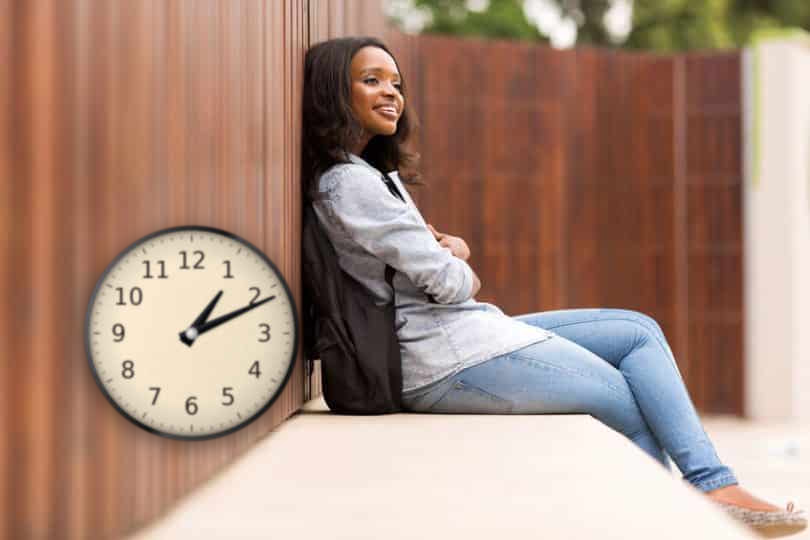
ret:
1:11
